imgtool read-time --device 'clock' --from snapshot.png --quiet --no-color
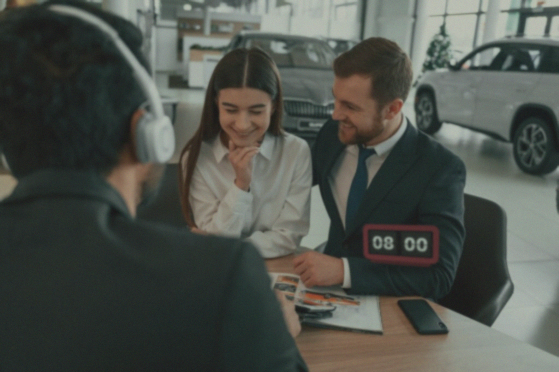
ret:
8:00
